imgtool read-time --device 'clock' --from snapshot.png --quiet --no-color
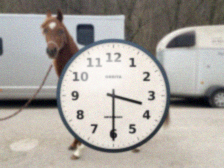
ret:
3:30
